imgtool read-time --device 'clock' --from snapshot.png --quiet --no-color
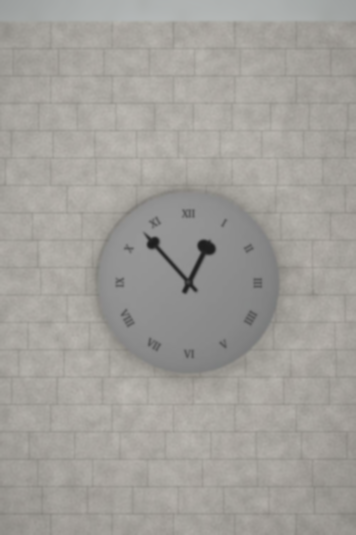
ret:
12:53
